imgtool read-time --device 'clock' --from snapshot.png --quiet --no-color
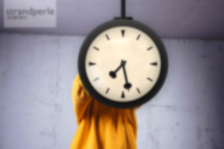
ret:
7:28
